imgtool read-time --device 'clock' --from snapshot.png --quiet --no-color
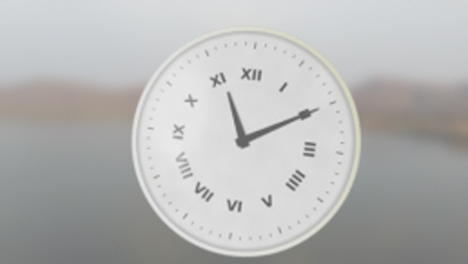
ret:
11:10
